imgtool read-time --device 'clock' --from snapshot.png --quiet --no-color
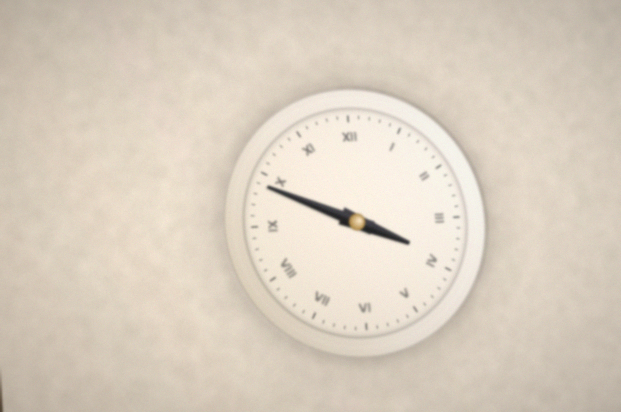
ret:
3:49
